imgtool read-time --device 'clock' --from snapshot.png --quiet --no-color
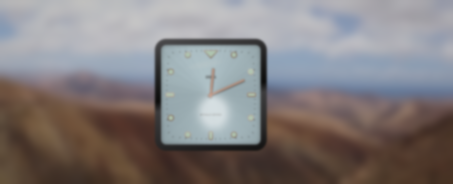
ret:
12:11
